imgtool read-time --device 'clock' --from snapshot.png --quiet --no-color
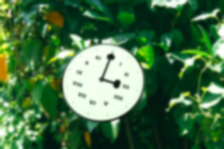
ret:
3:00
